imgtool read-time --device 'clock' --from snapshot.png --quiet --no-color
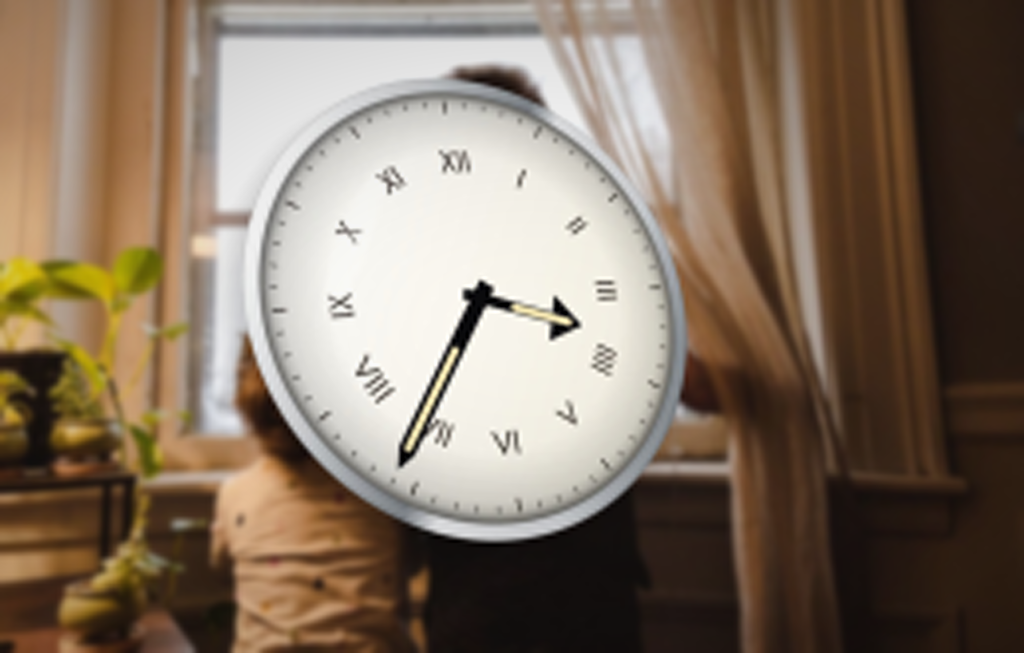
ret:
3:36
